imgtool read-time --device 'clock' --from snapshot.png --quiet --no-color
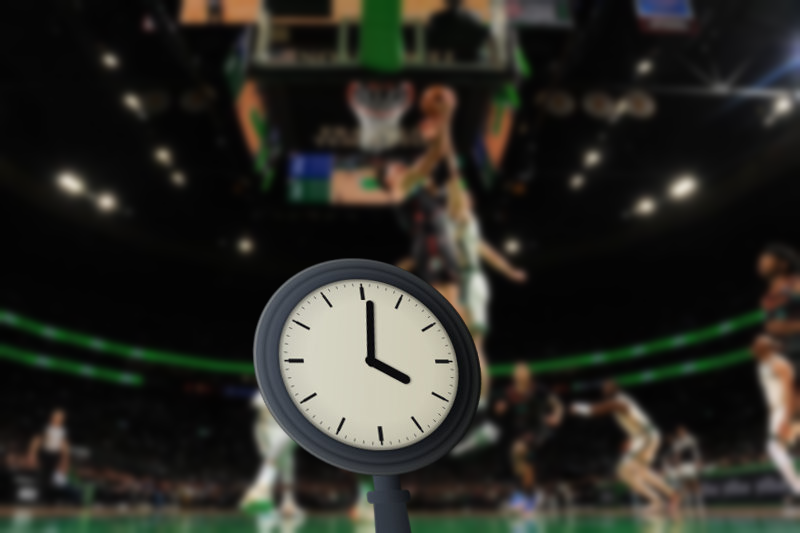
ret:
4:01
